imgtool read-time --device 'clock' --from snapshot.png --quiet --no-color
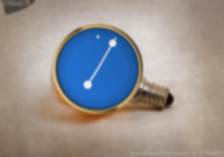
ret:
7:05
